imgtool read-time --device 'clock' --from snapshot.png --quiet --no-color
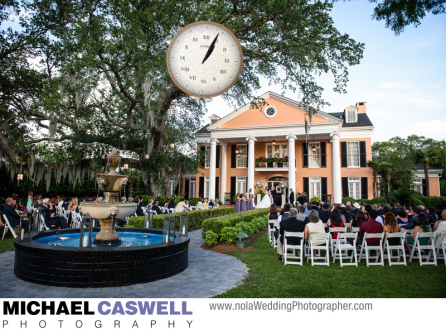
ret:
1:04
